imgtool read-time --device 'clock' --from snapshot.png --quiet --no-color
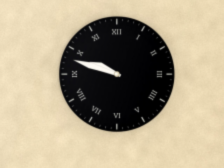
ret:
9:48
